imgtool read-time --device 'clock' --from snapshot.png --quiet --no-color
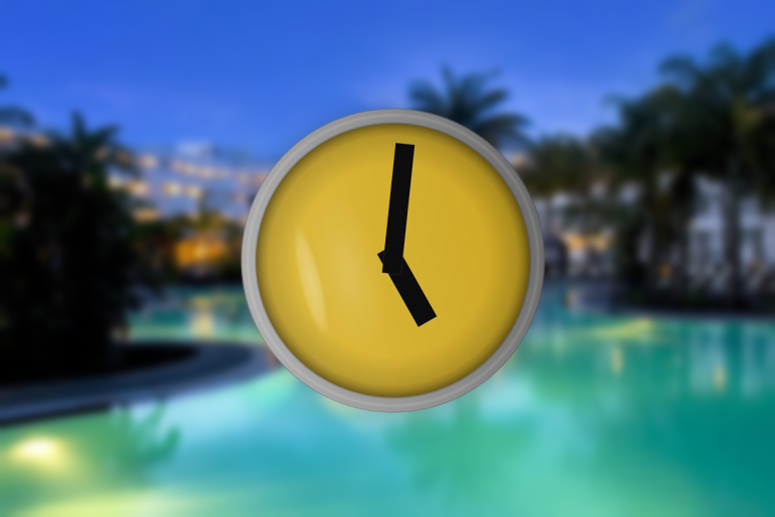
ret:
5:01
